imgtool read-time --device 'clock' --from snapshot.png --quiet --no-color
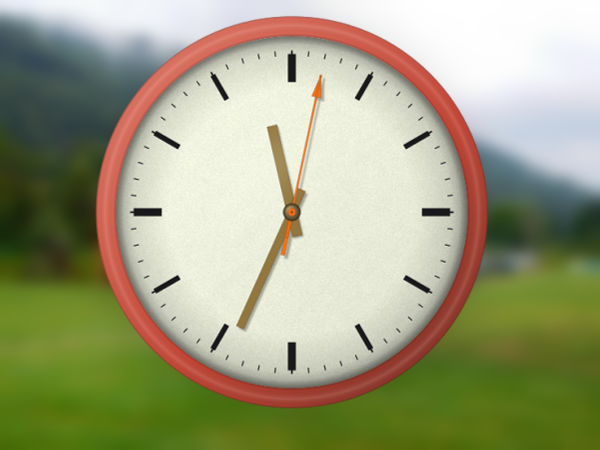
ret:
11:34:02
